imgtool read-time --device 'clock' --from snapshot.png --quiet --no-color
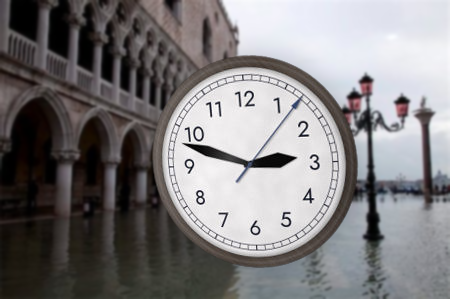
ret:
2:48:07
